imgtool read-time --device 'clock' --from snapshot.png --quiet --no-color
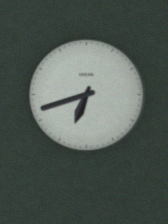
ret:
6:42
